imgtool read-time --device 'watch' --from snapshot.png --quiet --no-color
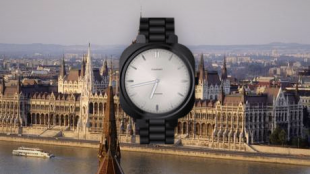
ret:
6:43
